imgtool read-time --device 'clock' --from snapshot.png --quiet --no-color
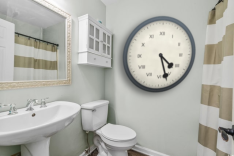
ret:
4:27
